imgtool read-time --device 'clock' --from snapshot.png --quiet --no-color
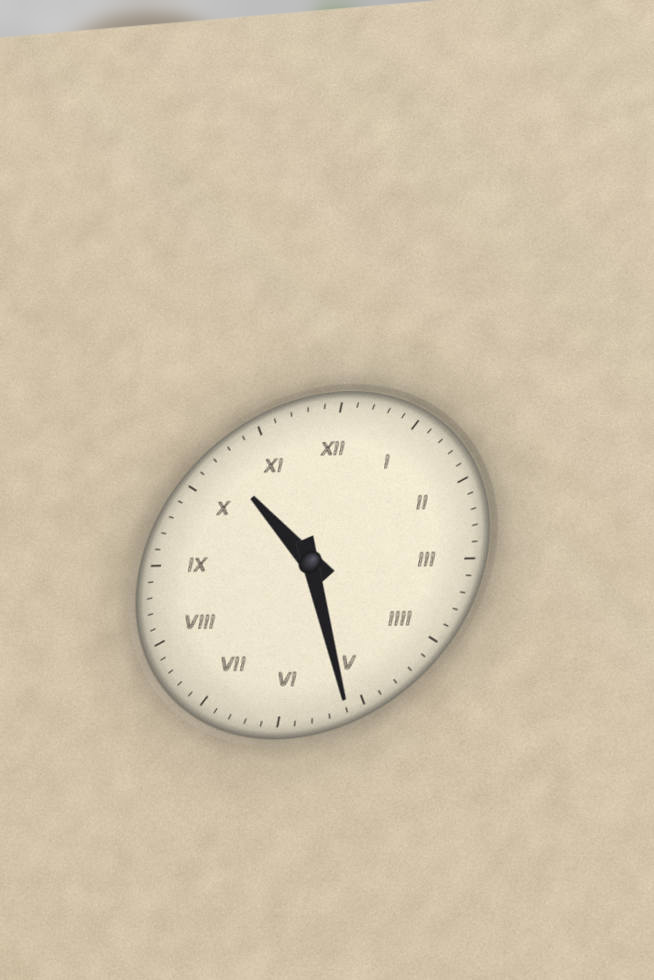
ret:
10:26
